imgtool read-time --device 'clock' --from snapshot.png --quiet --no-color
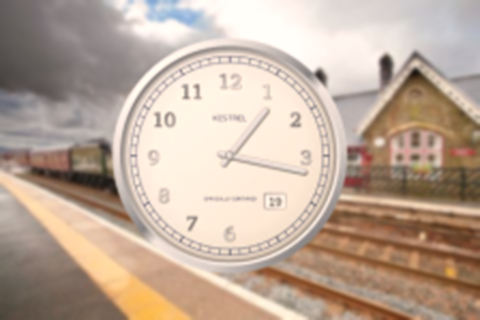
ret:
1:17
